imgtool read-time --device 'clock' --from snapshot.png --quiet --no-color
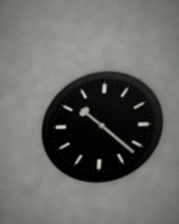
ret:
10:22
